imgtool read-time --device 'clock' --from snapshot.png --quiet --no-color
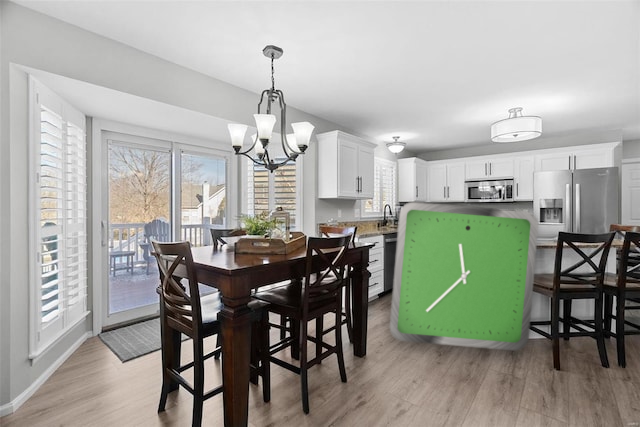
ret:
11:37
